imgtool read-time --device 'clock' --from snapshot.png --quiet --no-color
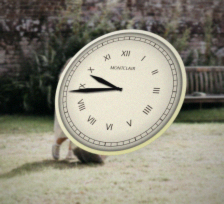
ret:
9:44
